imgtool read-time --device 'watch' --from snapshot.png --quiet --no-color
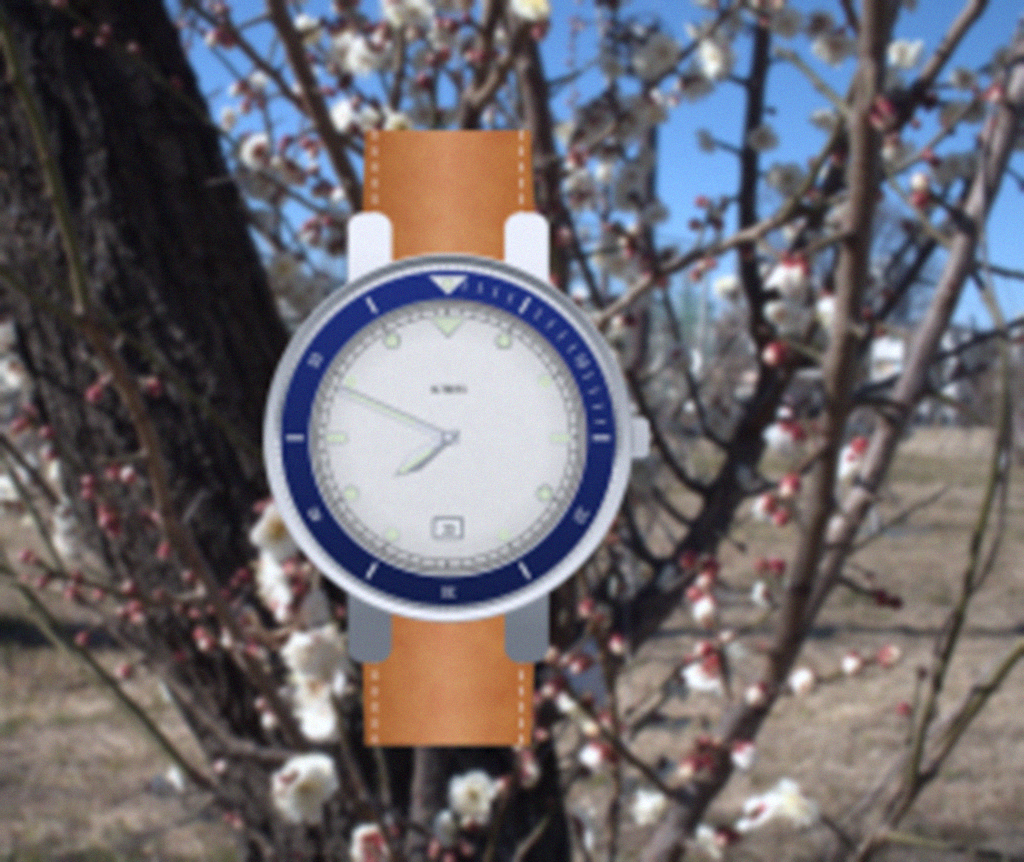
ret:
7:49
